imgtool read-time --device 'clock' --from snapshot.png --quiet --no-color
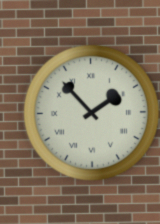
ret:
1:53
